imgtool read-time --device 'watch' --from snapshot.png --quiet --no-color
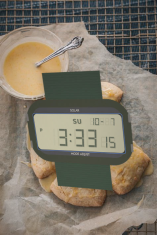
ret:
3:33:15
